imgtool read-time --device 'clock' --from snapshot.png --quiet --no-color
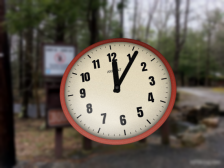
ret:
12:06
